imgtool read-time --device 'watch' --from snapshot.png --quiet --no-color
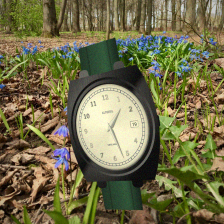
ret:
1:27
